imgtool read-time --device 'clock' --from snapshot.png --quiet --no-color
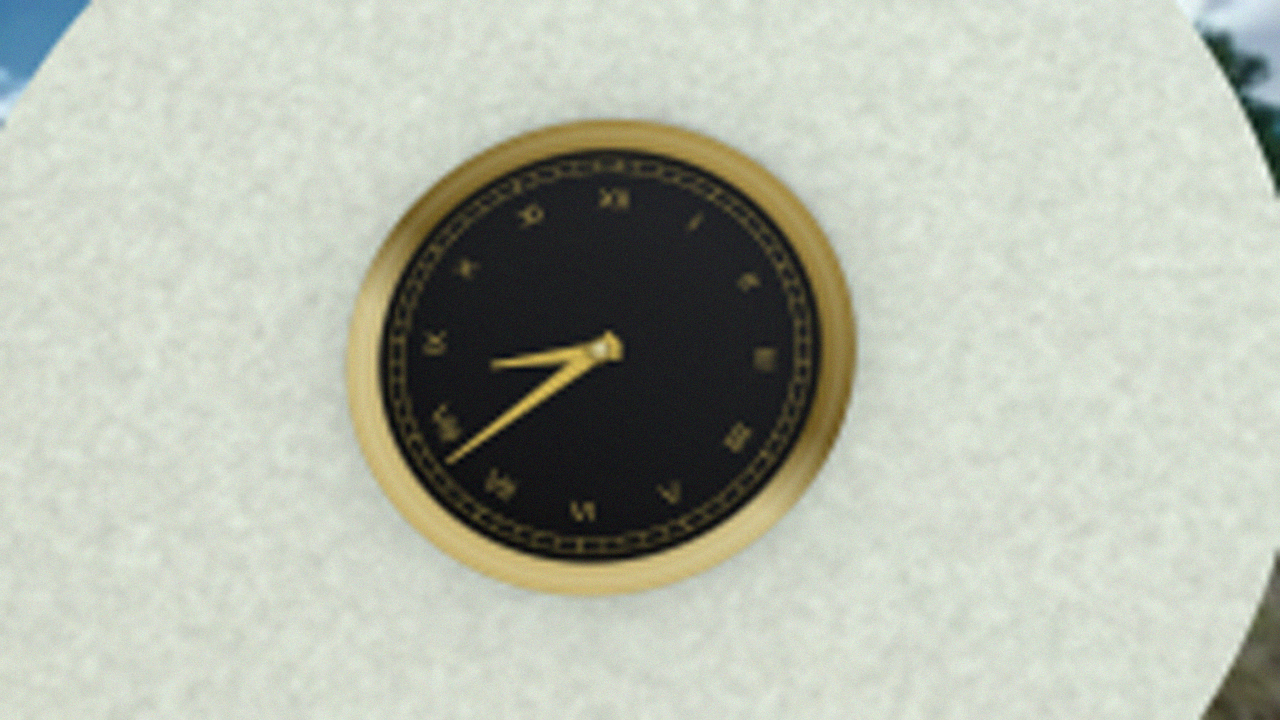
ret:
8:38
